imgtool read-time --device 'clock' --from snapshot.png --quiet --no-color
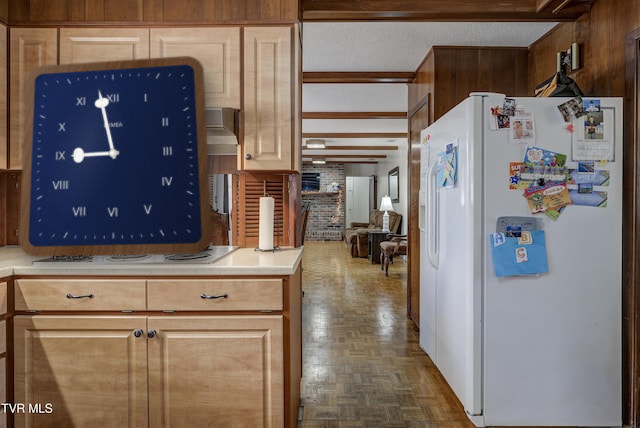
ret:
8:58
